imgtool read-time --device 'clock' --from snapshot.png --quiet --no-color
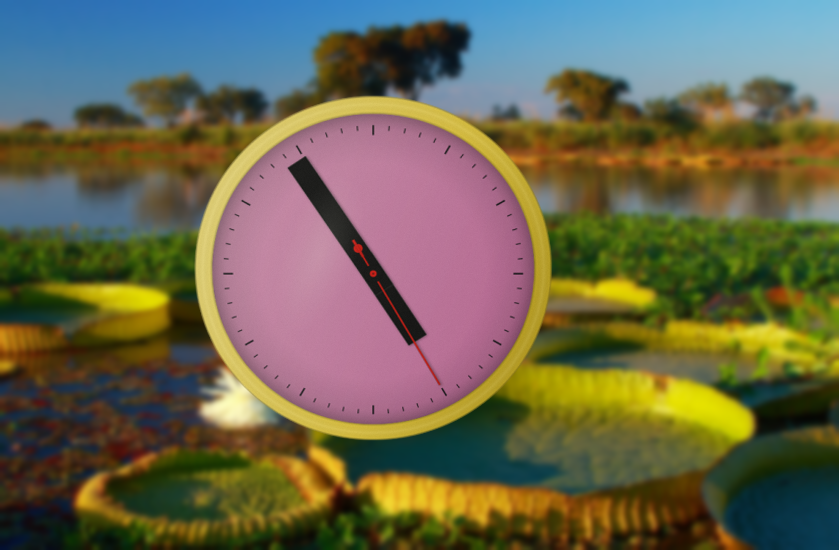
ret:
4:54:25
